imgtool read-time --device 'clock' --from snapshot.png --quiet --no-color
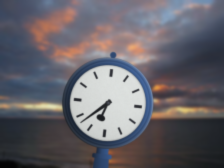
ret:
6:38
